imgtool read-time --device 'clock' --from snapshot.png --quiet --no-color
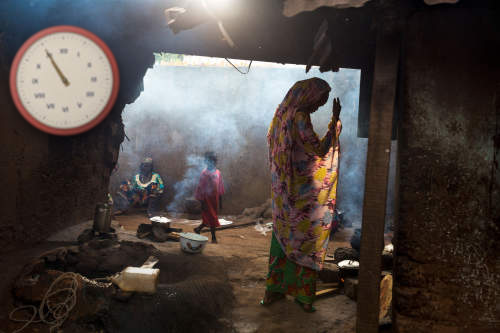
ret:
10:55
